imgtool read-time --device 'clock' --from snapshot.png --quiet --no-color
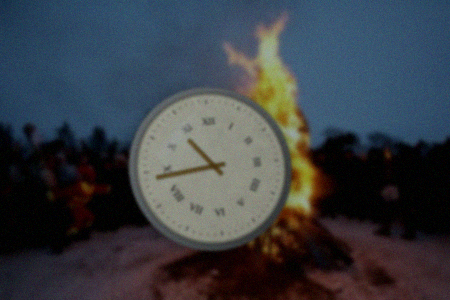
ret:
10:44
